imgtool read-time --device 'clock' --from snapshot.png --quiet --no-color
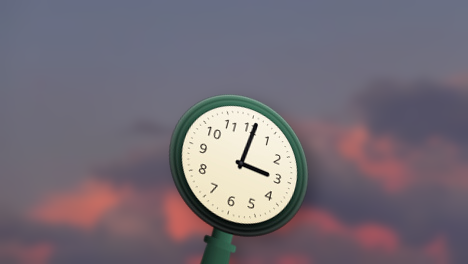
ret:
3:01
